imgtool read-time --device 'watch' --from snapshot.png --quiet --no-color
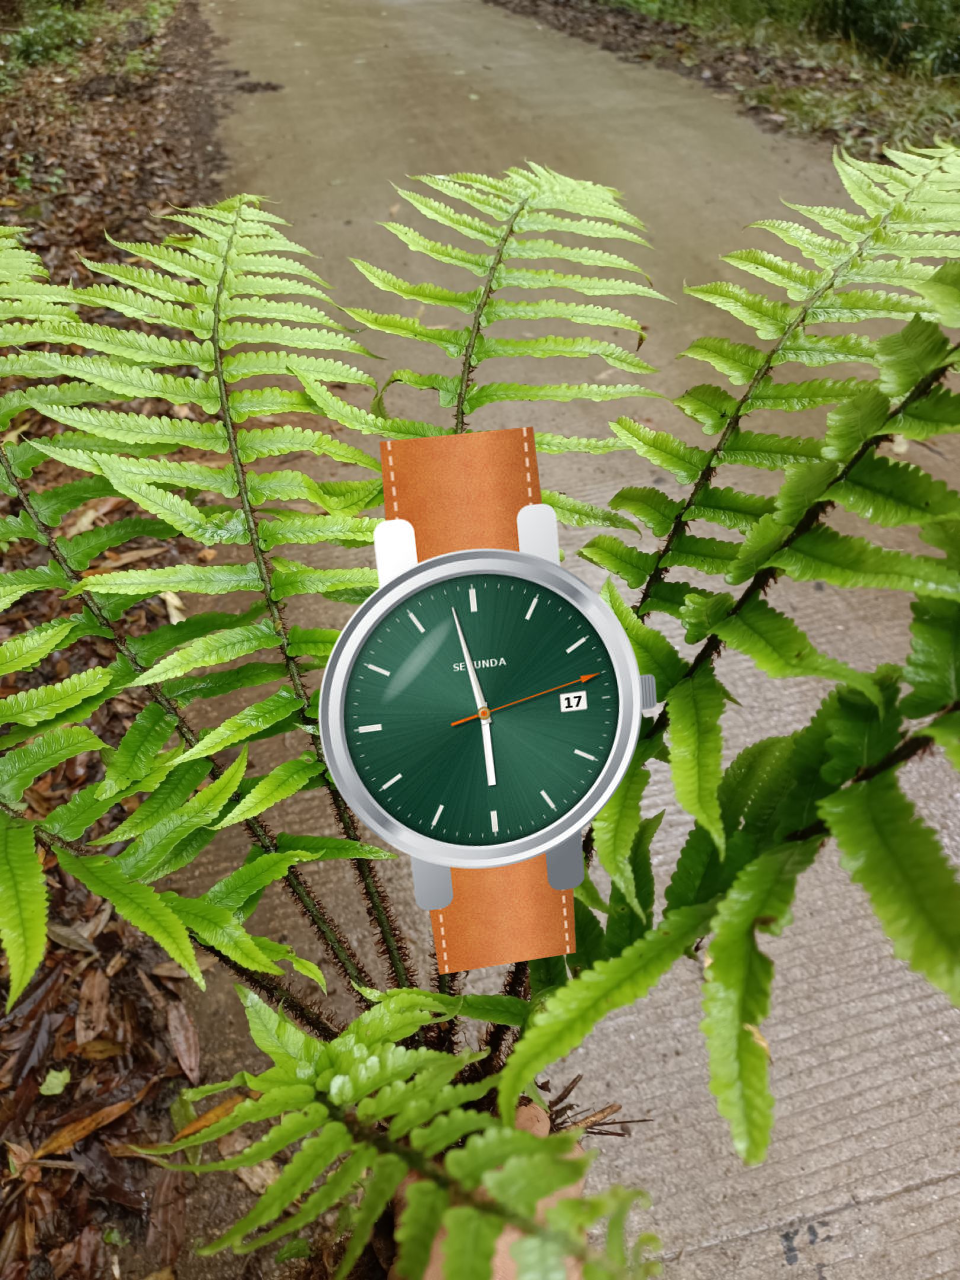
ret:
5:58:13
